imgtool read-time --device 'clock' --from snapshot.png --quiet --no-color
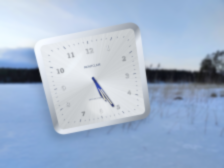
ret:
5:26
